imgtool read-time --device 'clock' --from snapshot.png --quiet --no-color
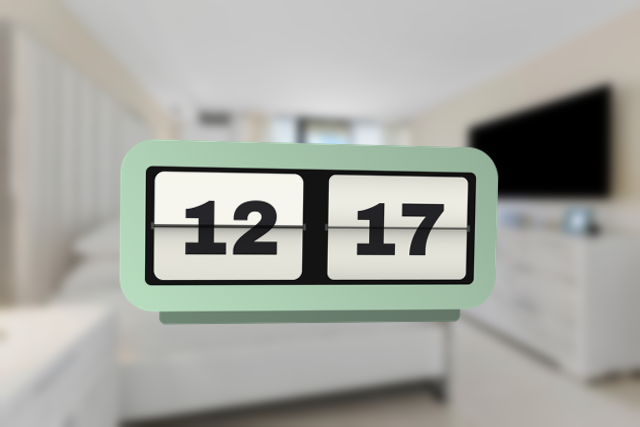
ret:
12:17
